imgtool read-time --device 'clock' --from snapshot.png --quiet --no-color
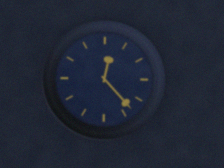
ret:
12:23
